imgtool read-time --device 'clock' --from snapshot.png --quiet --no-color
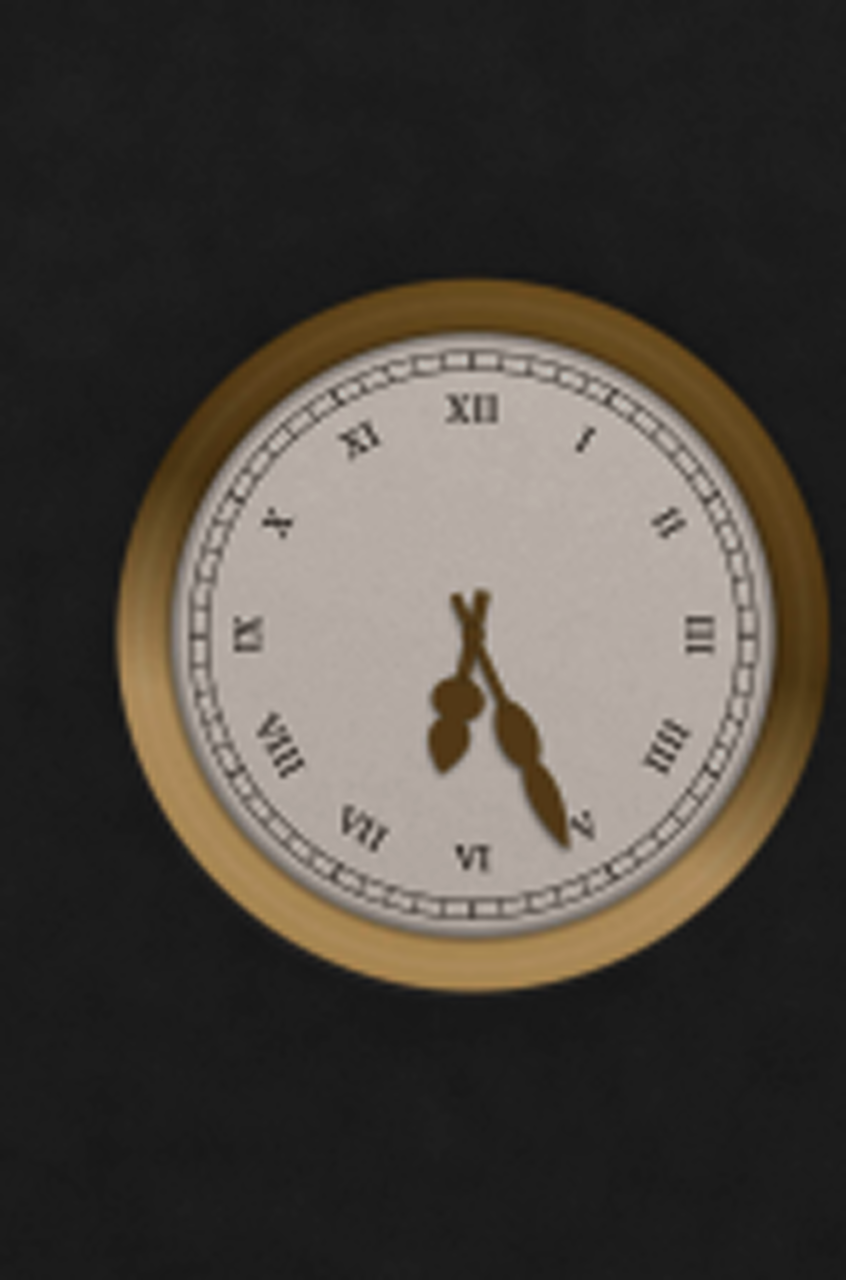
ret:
6:26
